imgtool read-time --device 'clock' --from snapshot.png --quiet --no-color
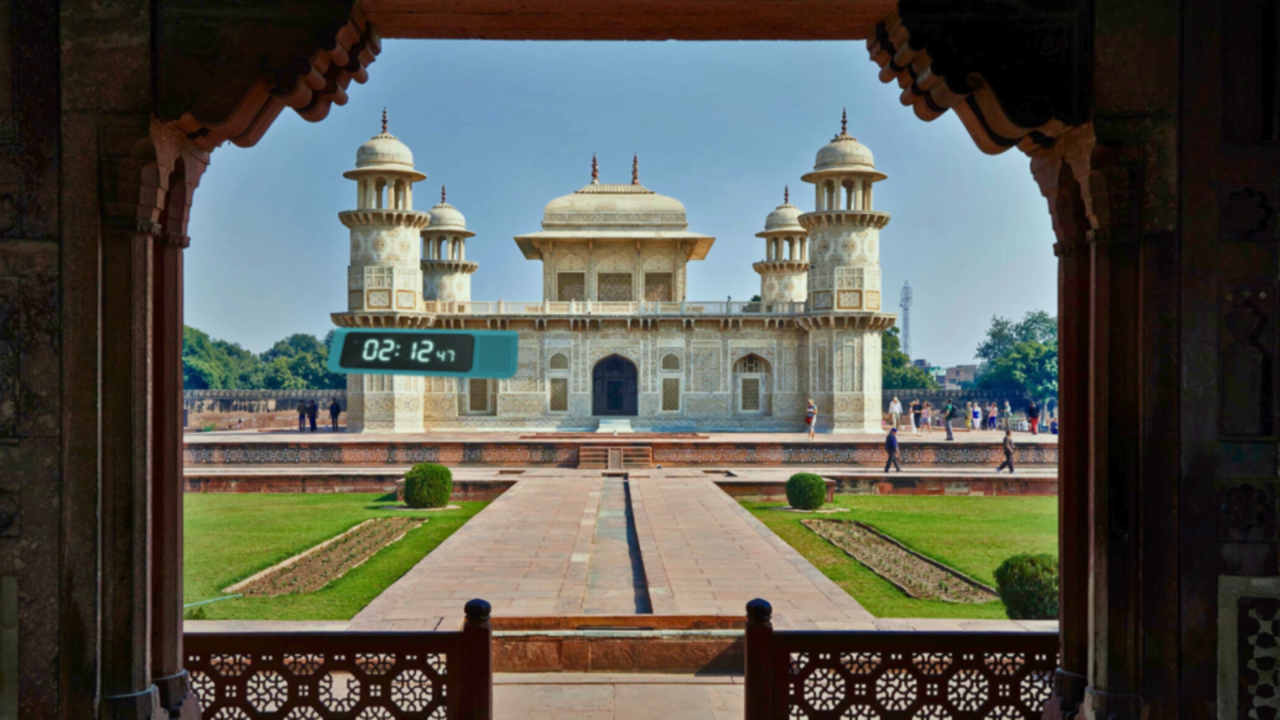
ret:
2:12
